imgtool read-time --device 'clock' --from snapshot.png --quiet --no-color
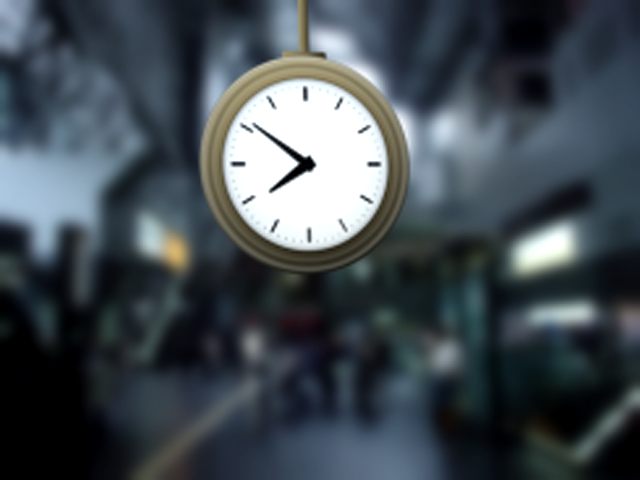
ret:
7:51
